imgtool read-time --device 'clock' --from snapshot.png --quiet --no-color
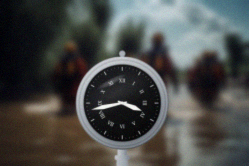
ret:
3:43
